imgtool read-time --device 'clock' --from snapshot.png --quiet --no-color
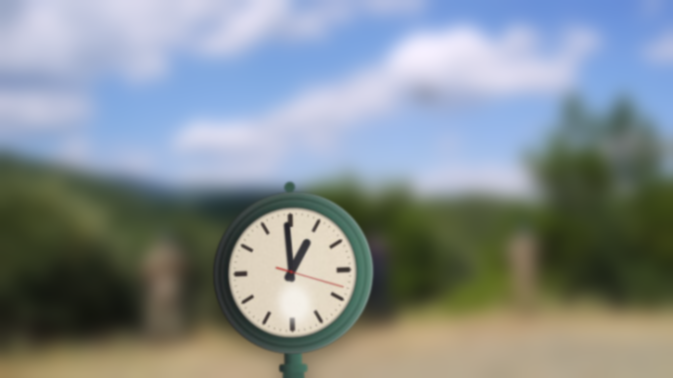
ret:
12:59:18
